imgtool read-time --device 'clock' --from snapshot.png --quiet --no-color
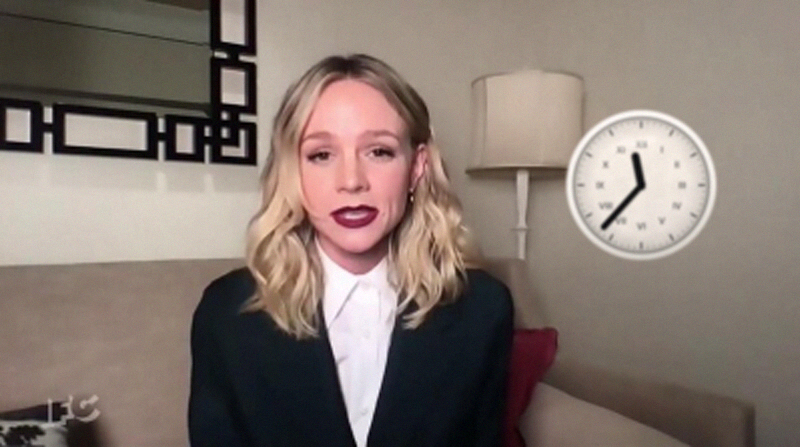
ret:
11:37
